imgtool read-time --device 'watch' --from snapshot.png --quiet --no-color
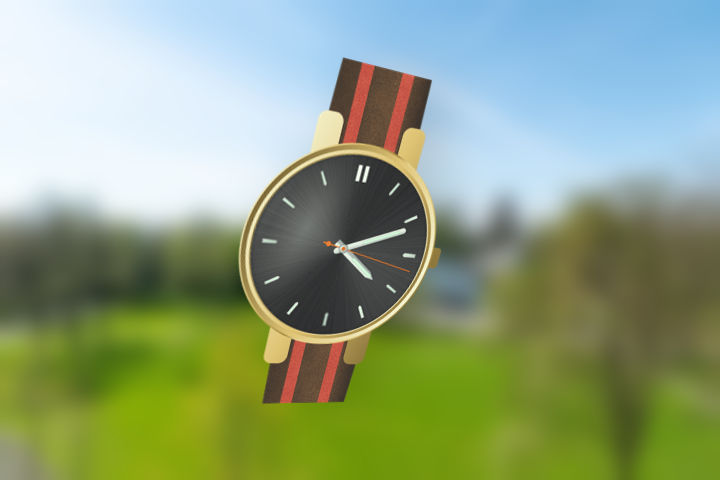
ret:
4:11:17
